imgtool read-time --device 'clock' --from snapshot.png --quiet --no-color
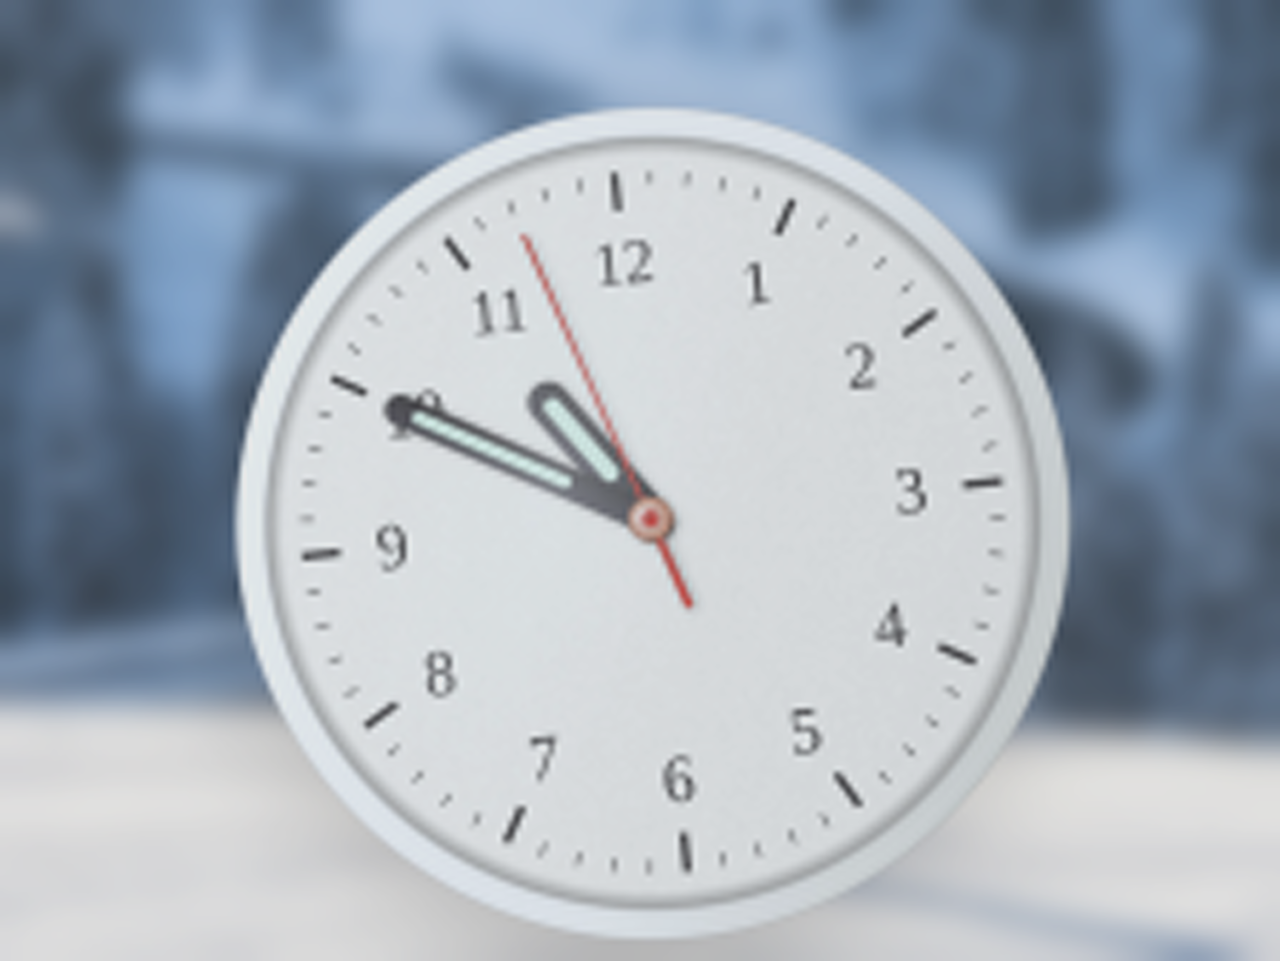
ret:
10:49:57
